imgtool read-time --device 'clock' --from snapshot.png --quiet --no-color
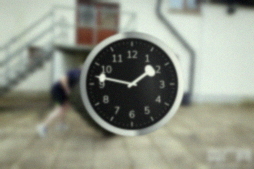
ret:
1:47
